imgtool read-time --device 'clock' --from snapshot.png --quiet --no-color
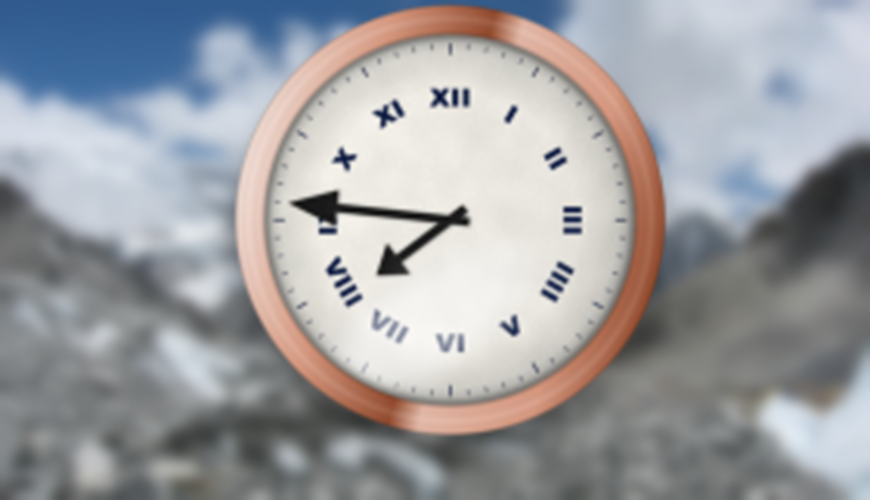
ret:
7:46
